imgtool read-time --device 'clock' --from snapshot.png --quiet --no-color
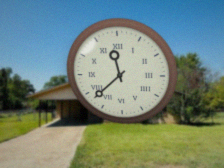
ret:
11:38
